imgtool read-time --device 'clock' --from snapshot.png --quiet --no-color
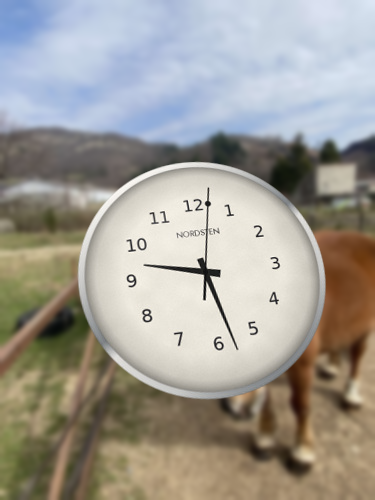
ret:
9:28:02
